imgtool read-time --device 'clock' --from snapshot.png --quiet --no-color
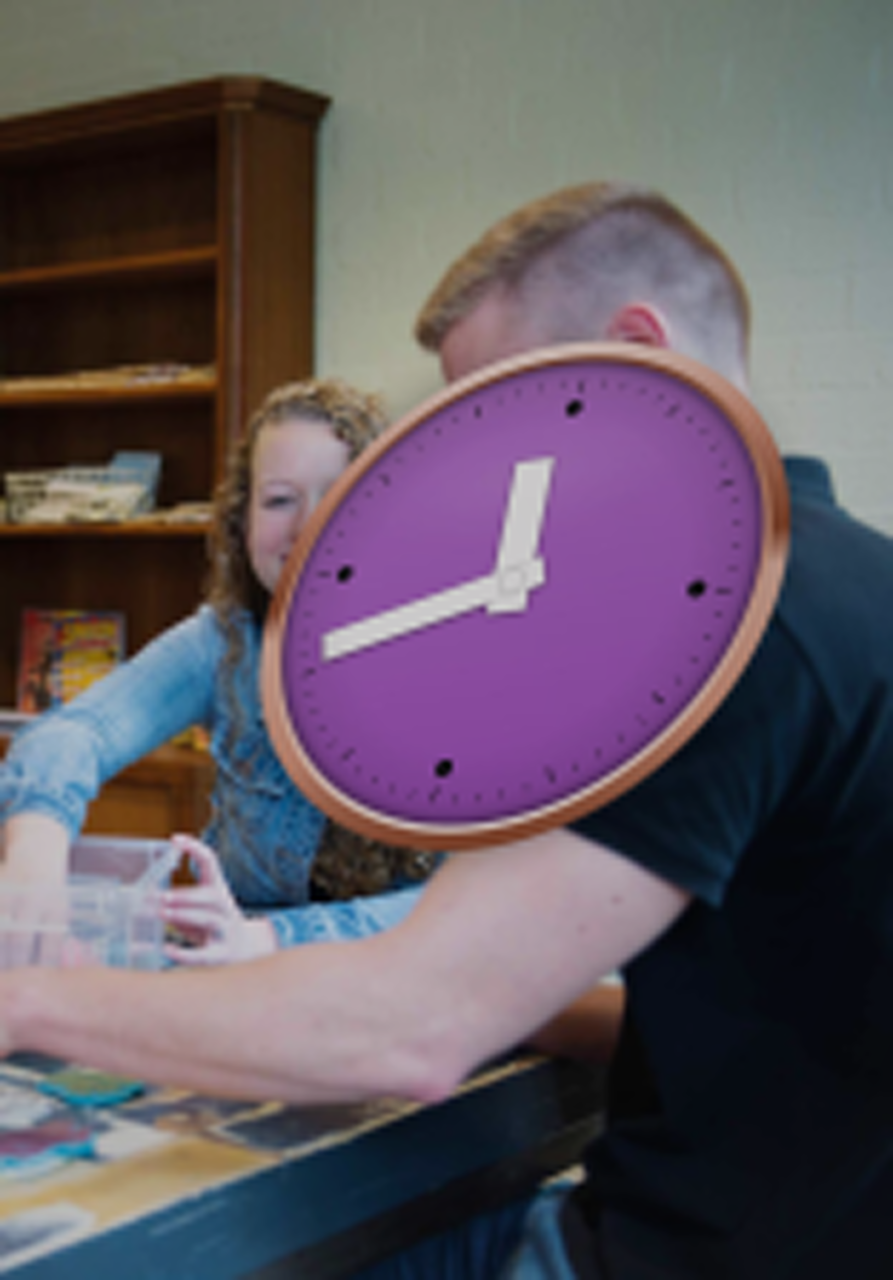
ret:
11:41
